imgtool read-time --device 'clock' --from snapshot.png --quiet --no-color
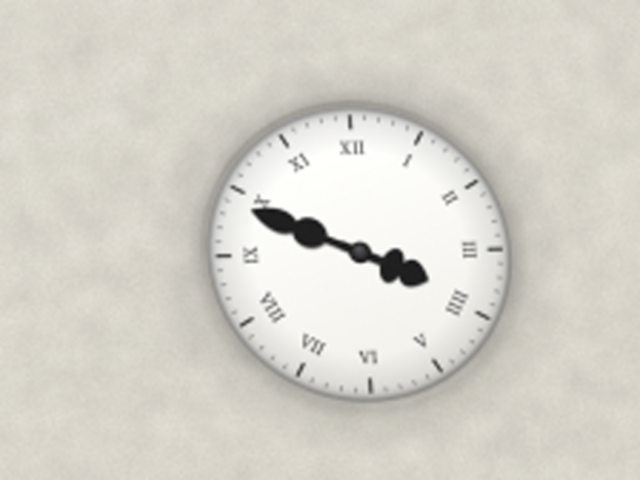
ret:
3:49
